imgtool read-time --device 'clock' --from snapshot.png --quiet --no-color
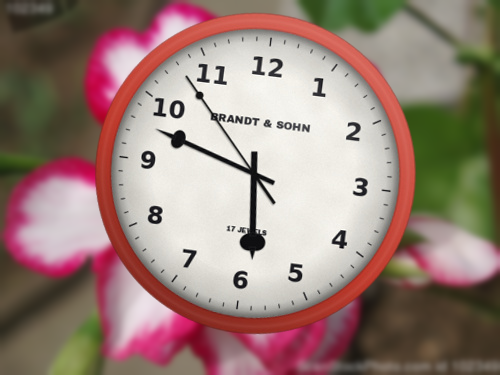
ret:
5:47:53
